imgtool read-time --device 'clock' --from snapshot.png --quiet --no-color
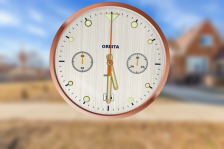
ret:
5:30
